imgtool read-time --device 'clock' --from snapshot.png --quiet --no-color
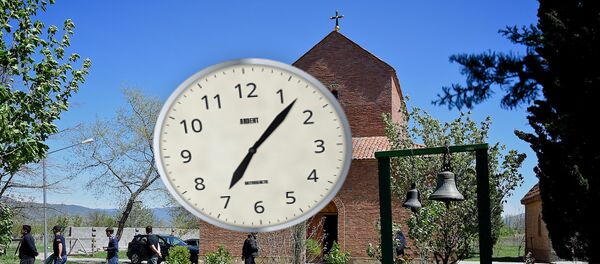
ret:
7:07
